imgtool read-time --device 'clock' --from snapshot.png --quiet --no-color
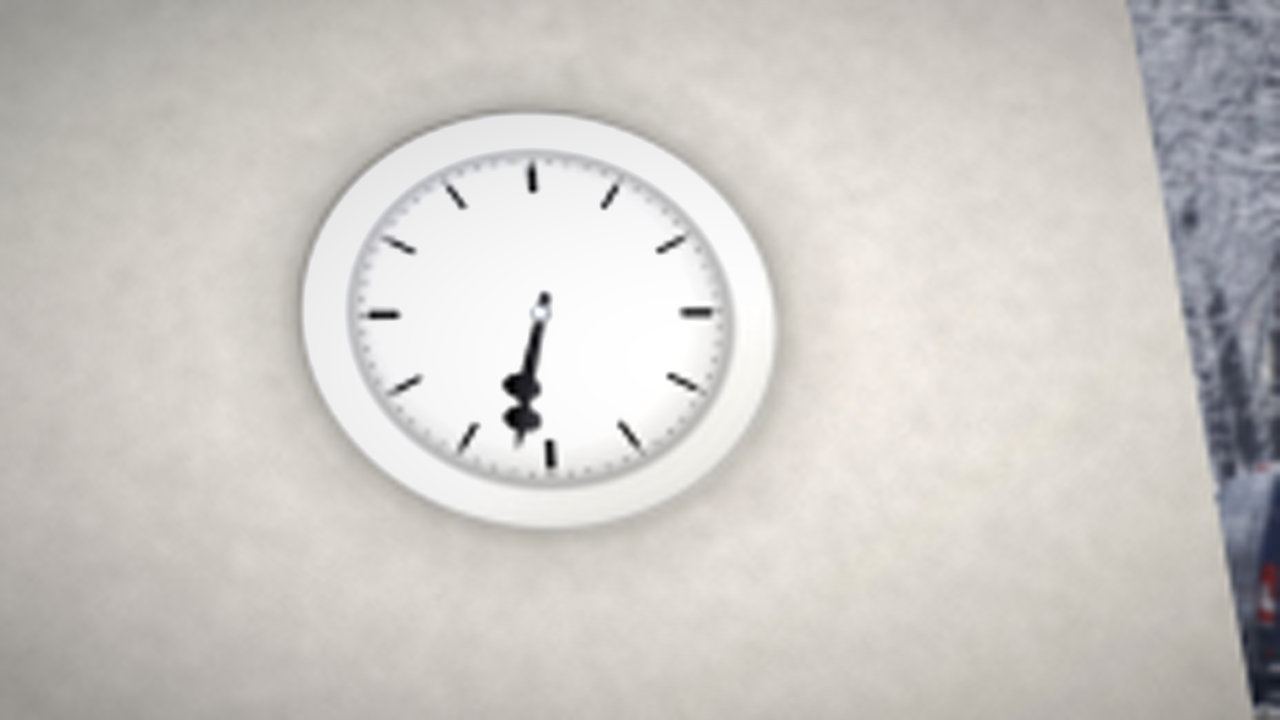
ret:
6:32
